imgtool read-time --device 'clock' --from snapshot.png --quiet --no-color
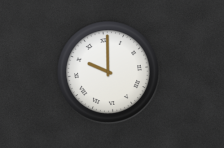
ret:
10:01
